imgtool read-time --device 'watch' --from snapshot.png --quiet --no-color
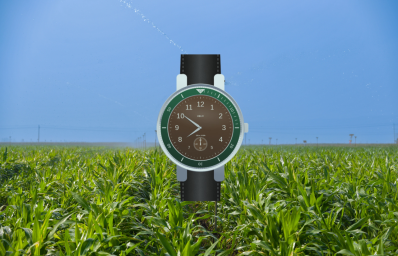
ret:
7:51
